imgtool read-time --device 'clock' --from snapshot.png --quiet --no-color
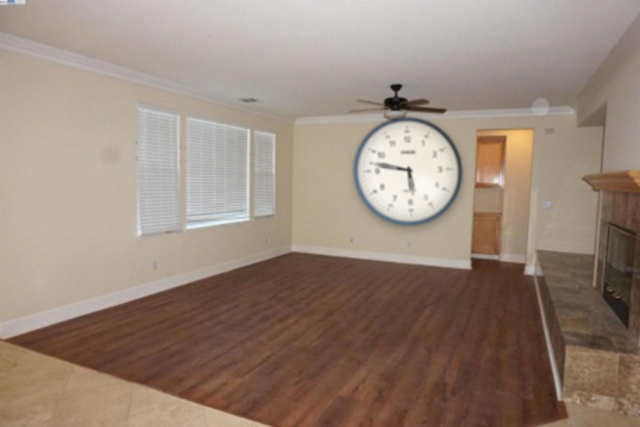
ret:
5:47
